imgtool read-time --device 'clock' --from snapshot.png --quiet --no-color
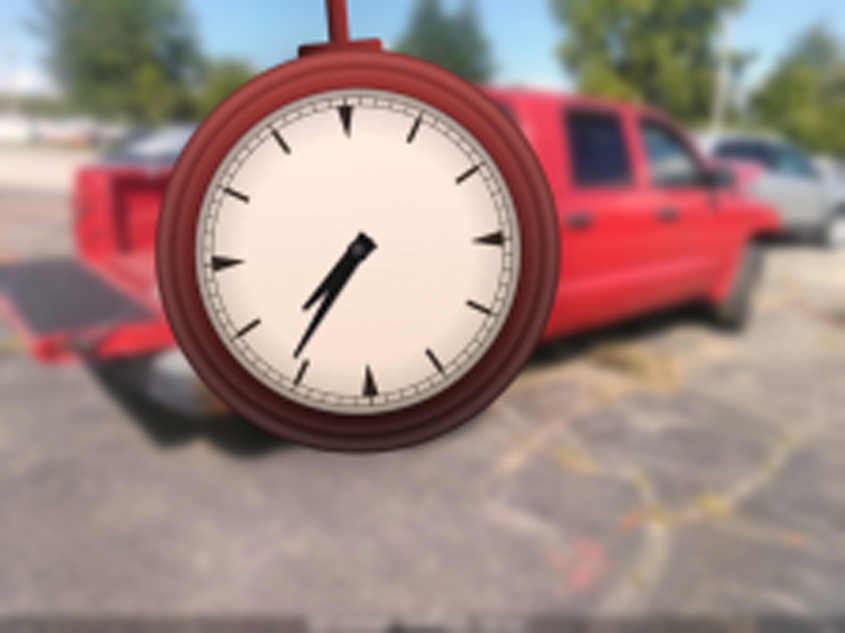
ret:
7:36
